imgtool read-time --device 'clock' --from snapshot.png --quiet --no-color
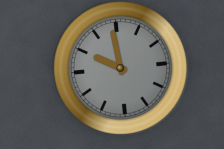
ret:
9:59
